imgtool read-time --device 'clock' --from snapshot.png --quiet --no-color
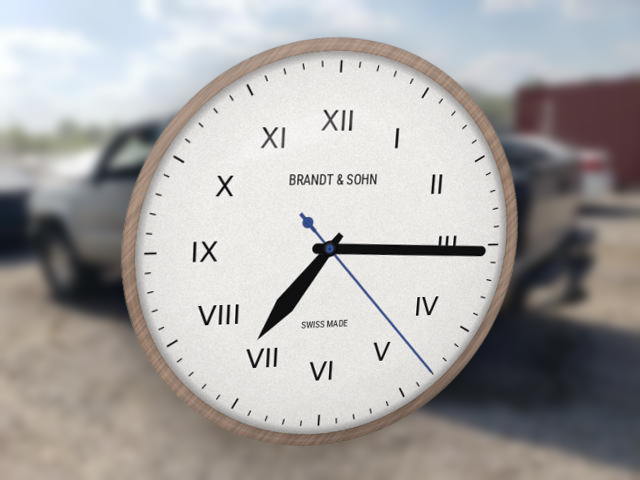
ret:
7:15:23
